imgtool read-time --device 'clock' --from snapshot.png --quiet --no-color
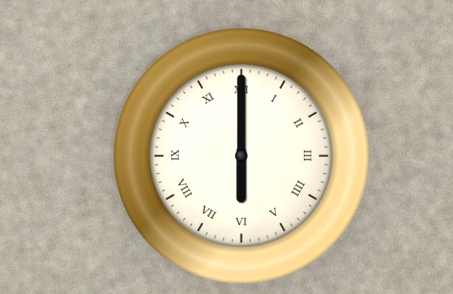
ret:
6:00
